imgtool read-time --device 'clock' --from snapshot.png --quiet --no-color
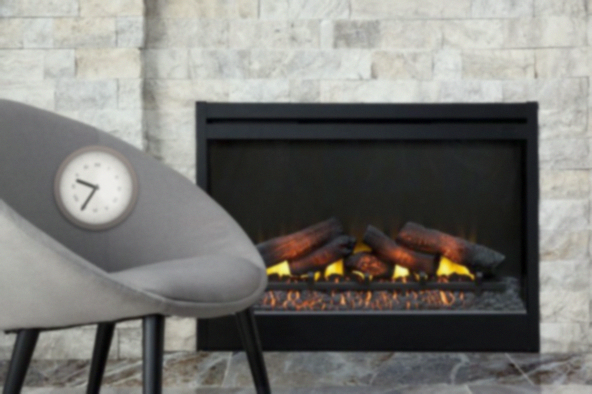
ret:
9:35
